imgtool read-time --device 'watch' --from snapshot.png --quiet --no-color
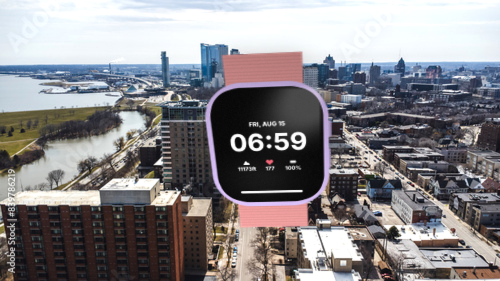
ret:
6:59
